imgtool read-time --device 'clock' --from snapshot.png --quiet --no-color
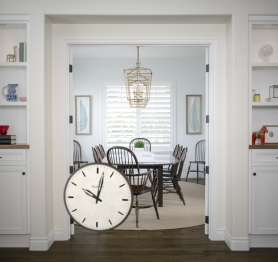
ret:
10:02
